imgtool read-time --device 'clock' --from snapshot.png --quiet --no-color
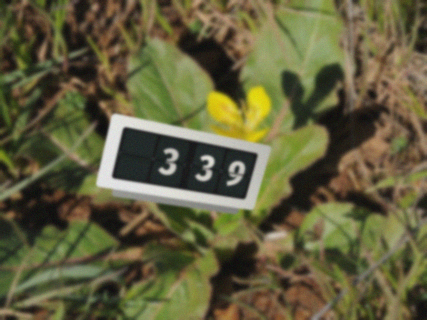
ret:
3:39
